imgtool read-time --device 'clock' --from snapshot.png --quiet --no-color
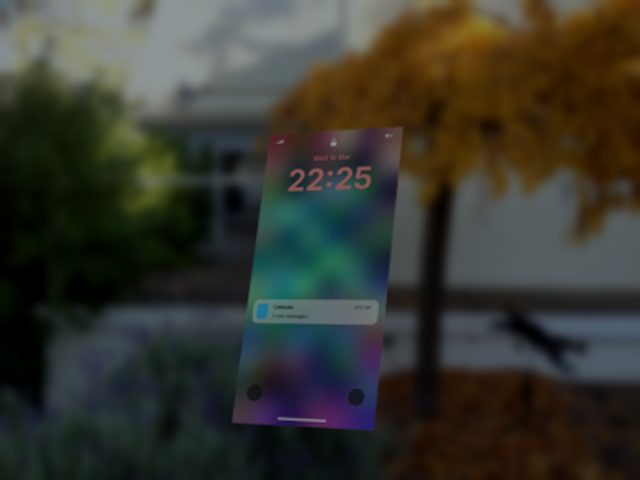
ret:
22:25
